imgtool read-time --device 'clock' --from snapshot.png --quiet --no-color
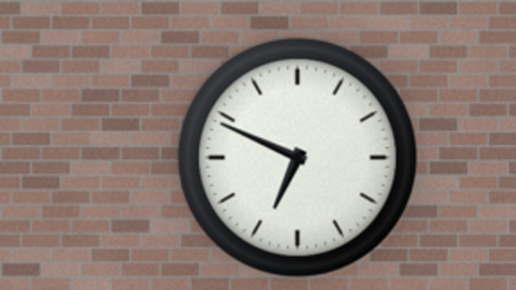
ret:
6:49
